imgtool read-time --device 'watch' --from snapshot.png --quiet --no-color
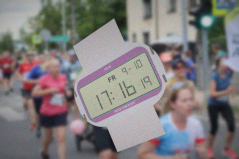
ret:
17:16:19
